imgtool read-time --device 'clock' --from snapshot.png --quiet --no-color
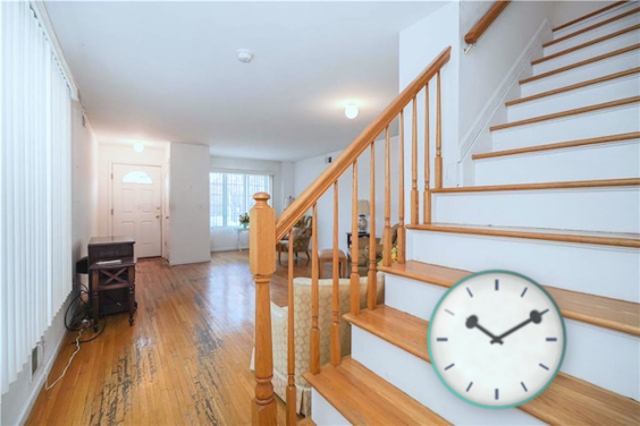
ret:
10:10
